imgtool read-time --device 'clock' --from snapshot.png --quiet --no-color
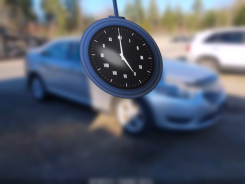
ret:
5:00
